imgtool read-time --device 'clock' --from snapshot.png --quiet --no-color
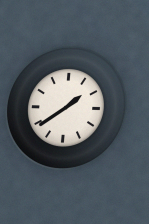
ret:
1:39
